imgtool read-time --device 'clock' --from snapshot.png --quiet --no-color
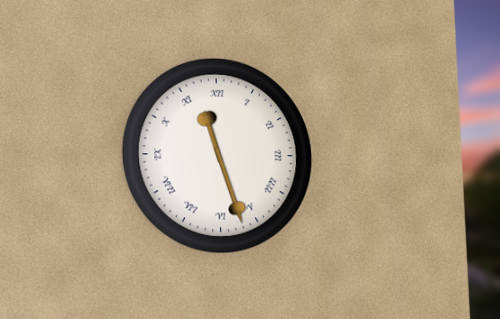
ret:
11:27
